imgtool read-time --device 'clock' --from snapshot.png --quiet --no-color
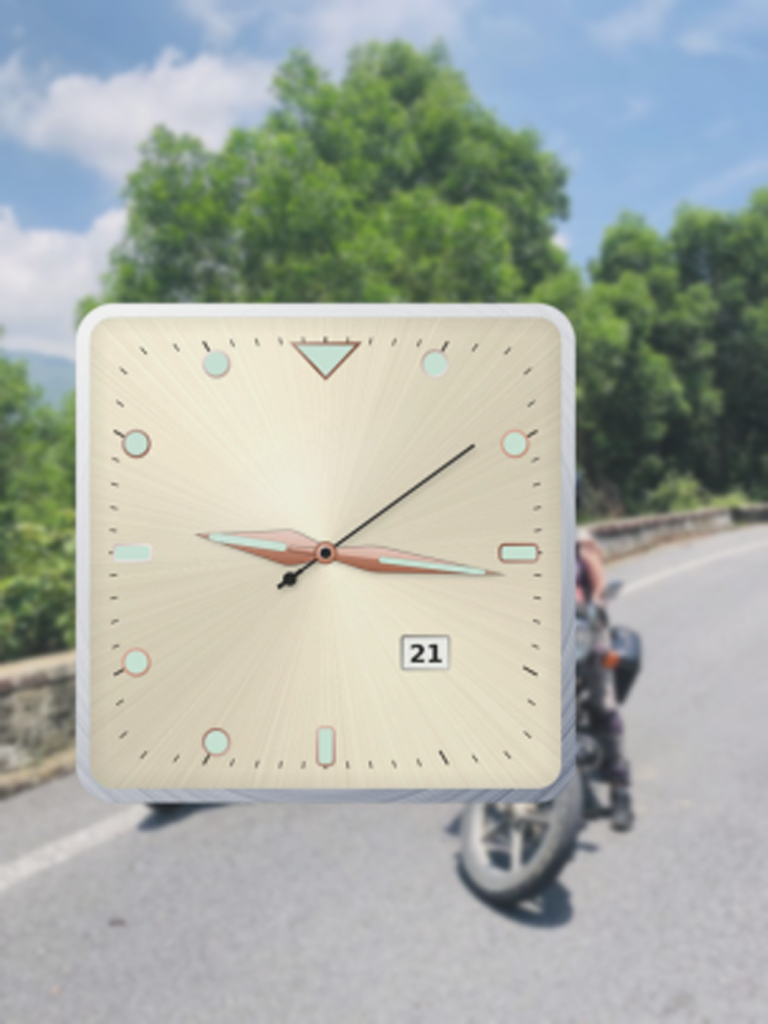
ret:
9:16:09
